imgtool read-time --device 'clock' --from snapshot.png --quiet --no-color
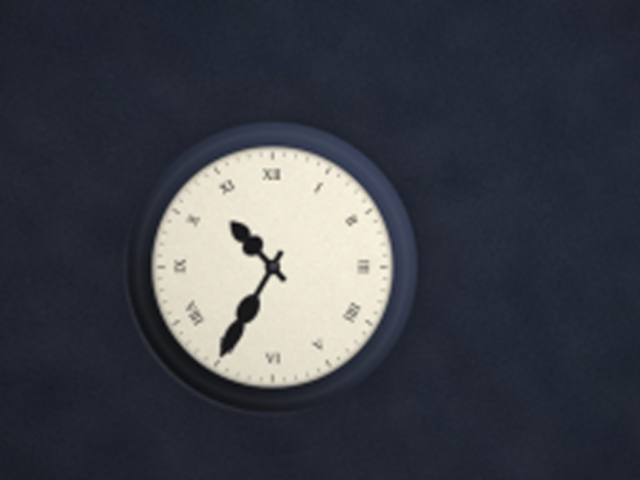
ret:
10:35
